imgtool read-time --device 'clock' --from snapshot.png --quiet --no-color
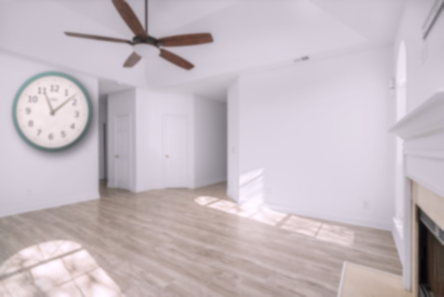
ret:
11:08
